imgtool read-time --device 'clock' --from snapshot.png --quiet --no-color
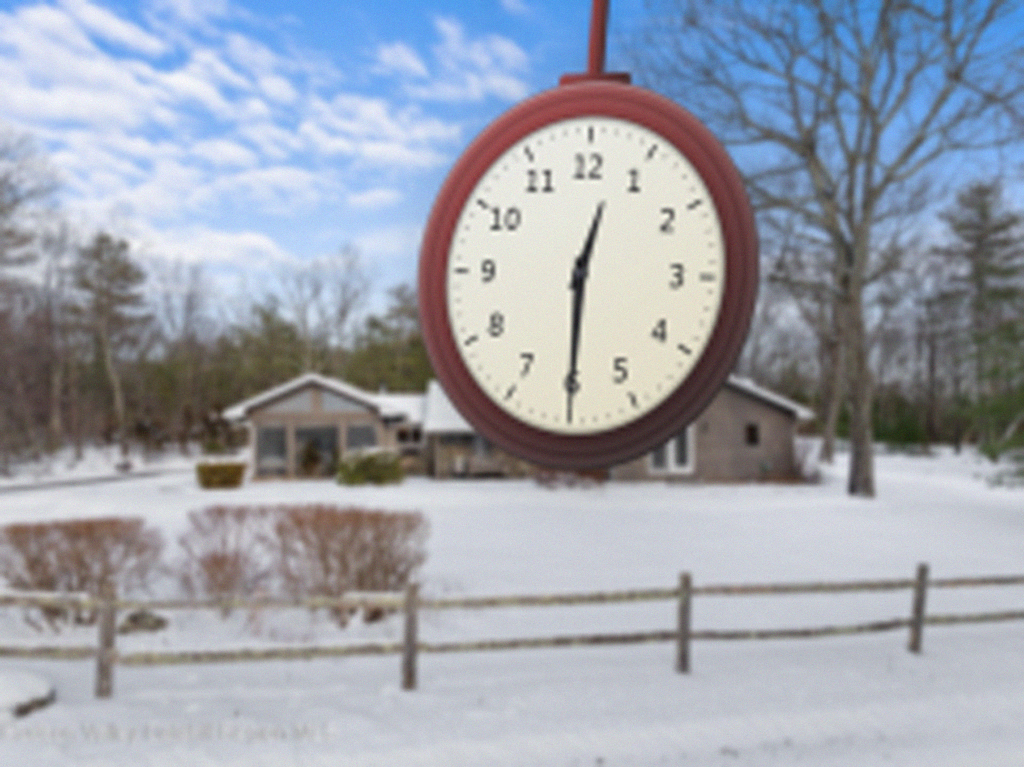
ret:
12:30
